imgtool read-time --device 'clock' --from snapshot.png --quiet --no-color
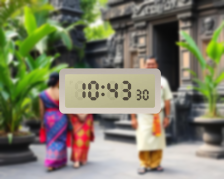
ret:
10:43:30
